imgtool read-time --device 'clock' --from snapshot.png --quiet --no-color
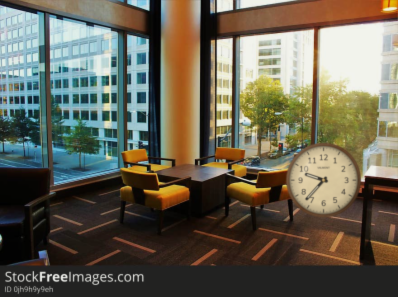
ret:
9:37
